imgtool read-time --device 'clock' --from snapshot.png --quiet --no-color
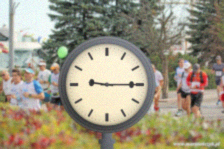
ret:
9:15
